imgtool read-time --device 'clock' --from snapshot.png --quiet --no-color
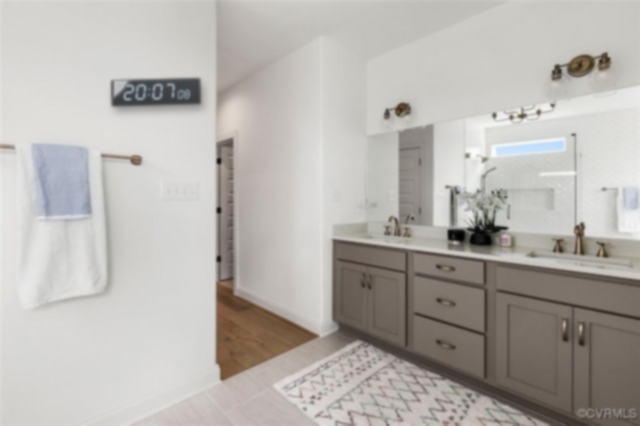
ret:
20:07
